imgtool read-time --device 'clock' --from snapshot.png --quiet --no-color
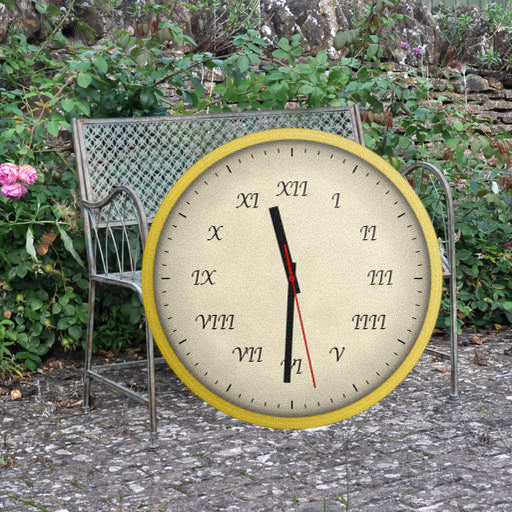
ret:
11:30:28
